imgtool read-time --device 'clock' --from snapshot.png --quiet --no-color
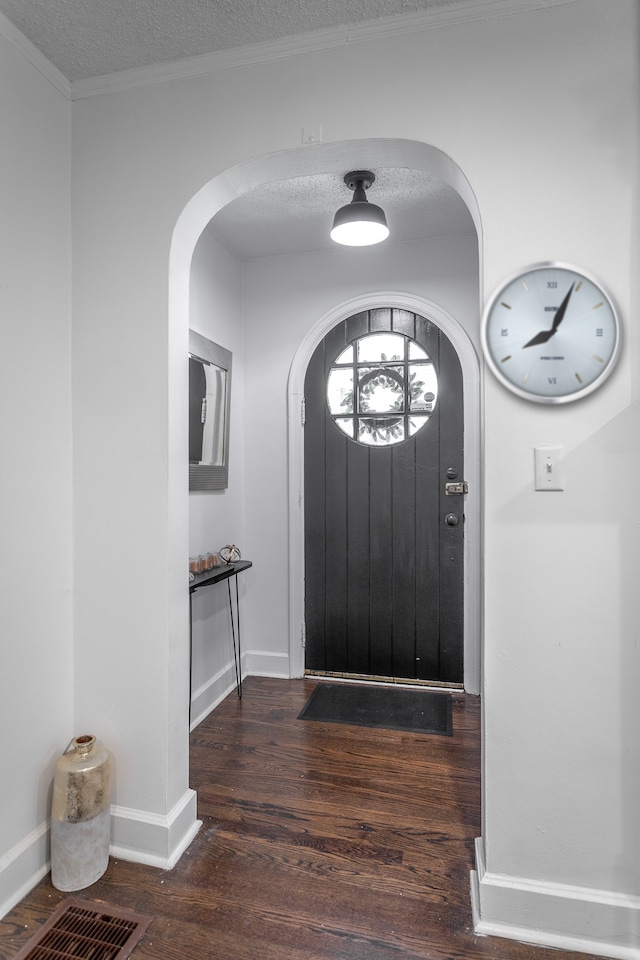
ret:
8:04
